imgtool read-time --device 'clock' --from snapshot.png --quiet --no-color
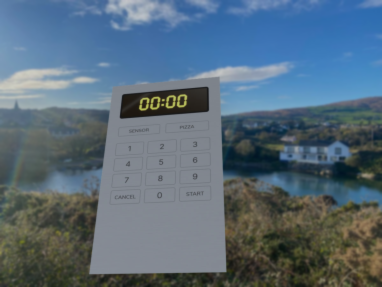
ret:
0:00
